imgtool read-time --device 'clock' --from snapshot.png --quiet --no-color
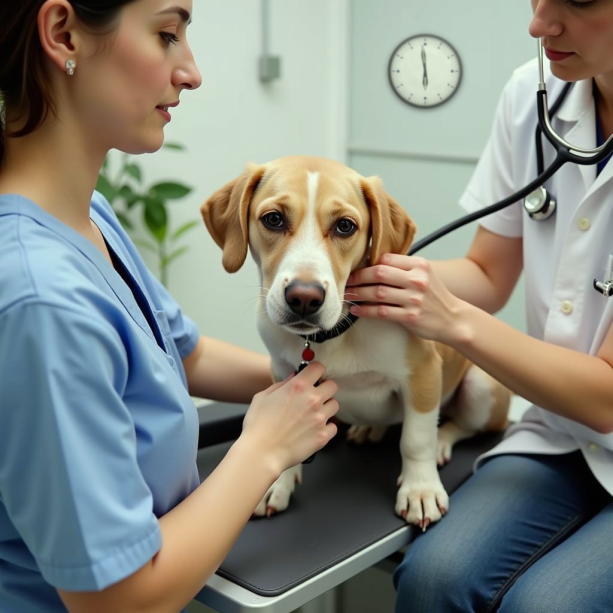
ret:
5:59
